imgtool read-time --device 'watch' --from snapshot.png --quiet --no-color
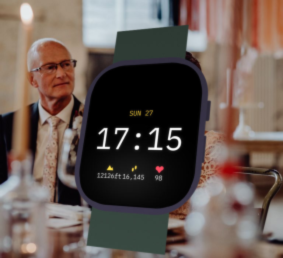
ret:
17:15
